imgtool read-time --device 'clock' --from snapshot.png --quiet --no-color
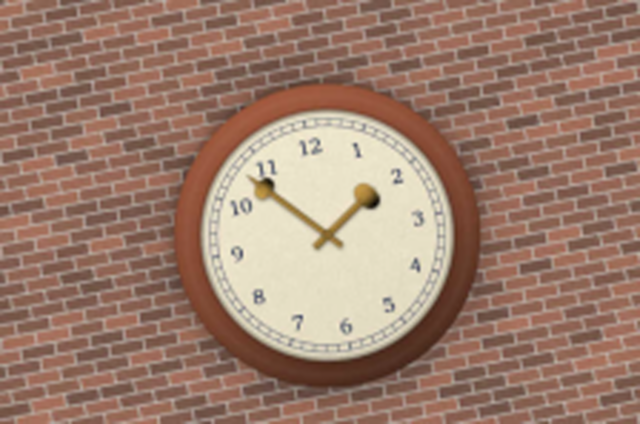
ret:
1:53
